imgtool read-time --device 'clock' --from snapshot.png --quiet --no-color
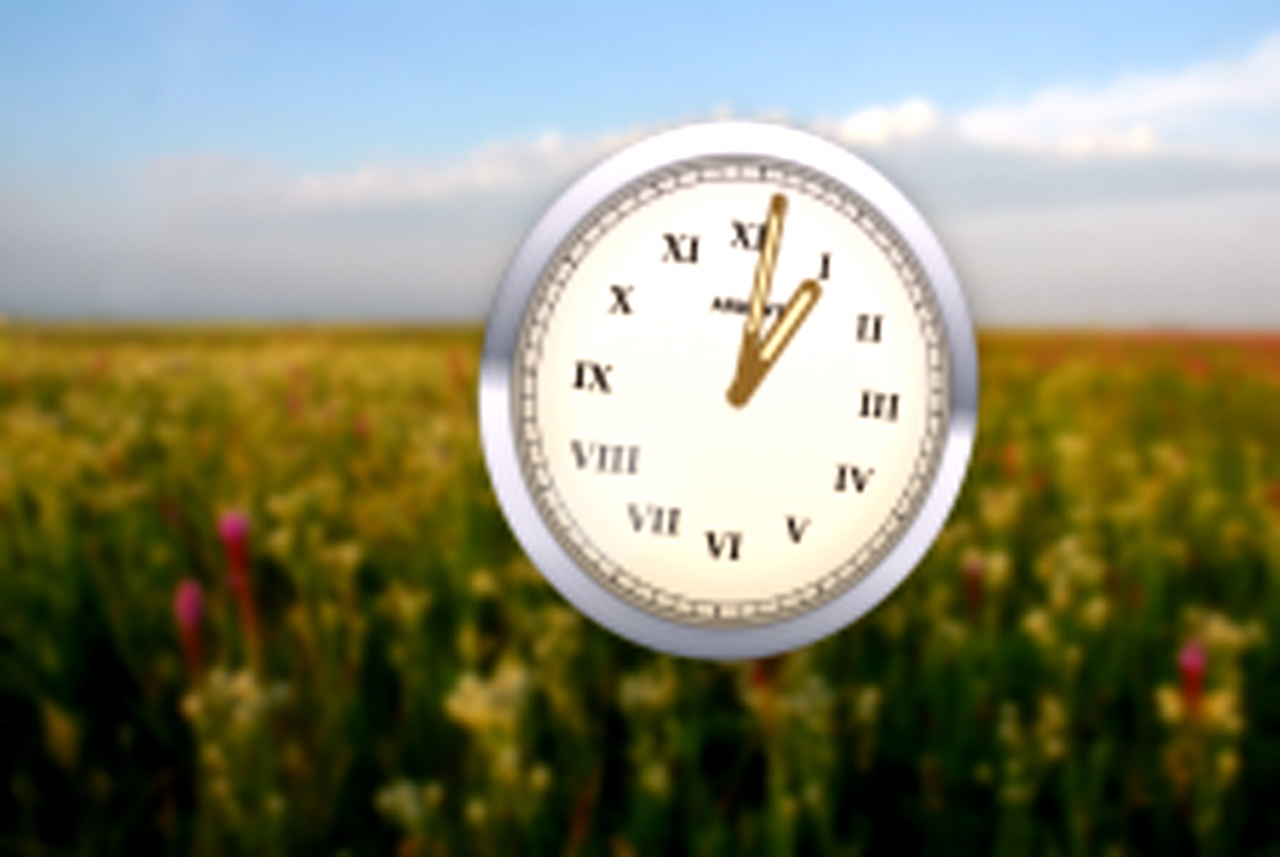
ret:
1:01
